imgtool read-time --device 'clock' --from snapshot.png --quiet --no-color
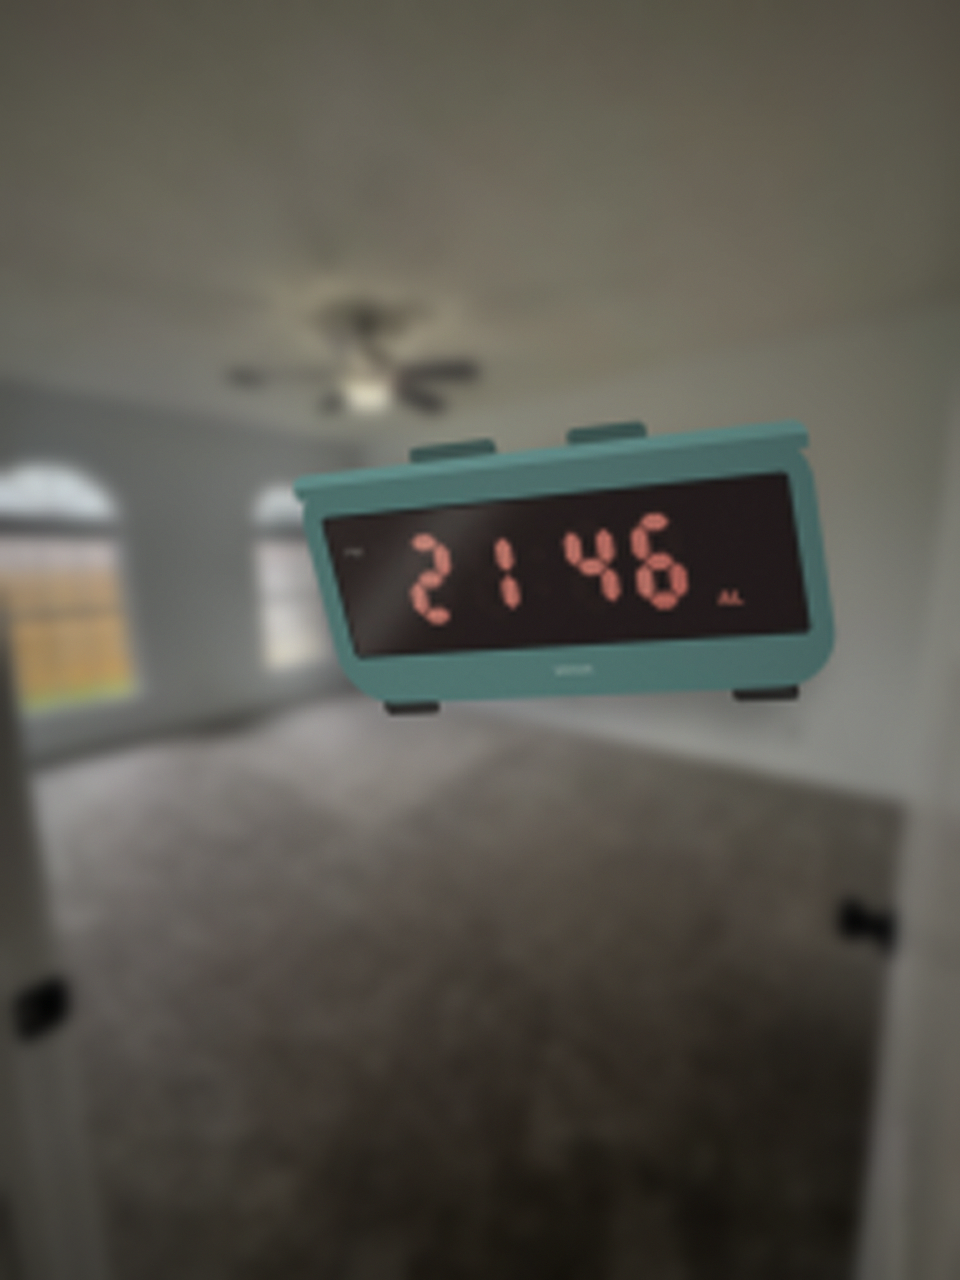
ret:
21:46
